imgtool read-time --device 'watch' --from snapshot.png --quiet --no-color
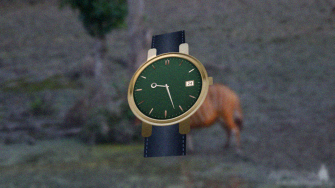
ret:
9:27
